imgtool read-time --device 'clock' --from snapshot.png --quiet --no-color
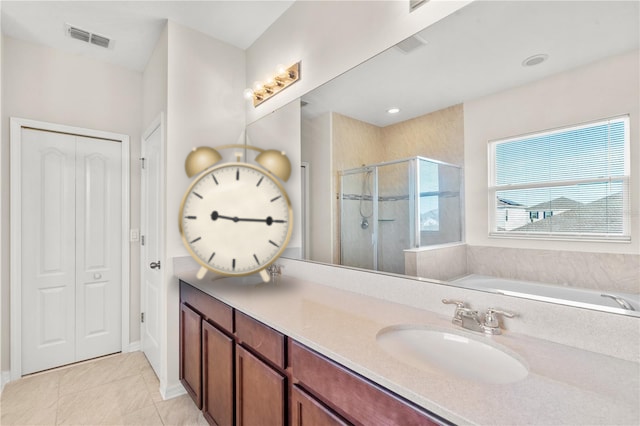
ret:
9:15
